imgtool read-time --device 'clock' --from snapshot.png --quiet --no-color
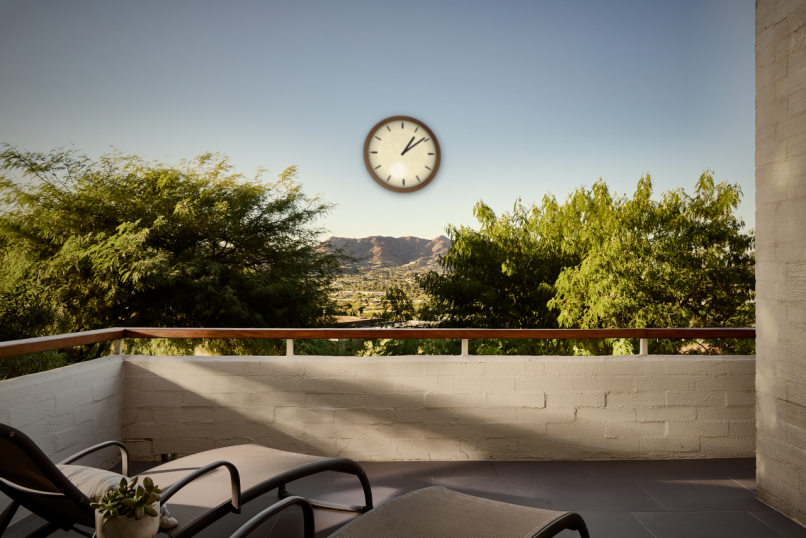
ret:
1:09
